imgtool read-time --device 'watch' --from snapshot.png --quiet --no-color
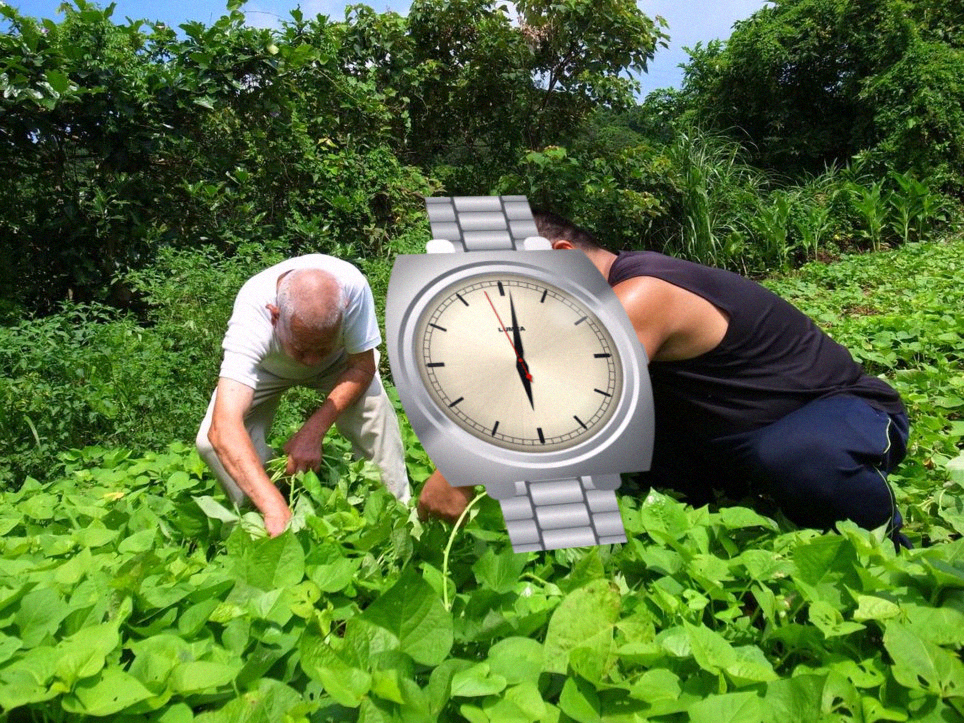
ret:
6:00:58
